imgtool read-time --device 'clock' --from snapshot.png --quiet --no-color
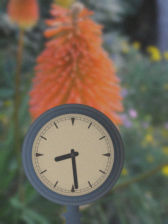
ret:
8:29
